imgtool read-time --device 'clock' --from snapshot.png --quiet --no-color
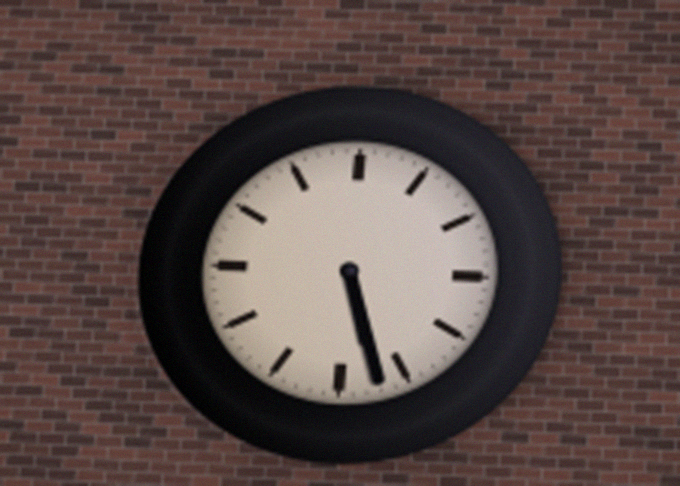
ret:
5:27
